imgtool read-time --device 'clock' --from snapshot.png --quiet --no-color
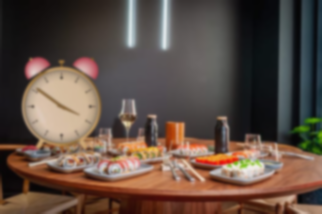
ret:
3:51
